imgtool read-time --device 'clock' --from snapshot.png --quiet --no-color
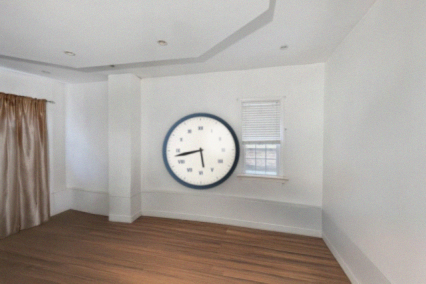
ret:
5:43
